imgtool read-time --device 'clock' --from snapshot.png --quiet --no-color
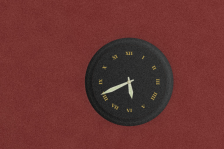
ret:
5:41
